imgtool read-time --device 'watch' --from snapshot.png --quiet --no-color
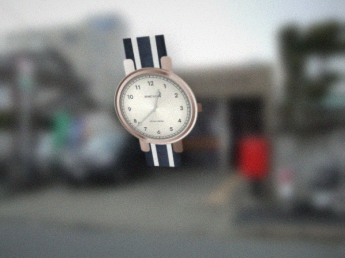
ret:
12:38
